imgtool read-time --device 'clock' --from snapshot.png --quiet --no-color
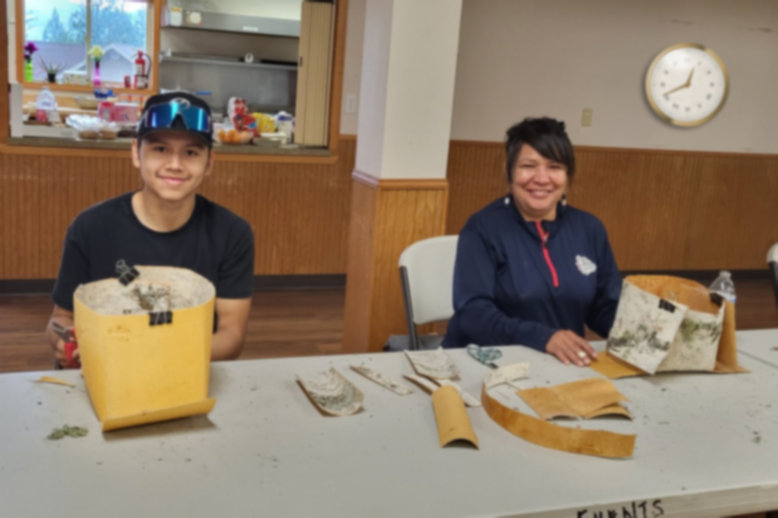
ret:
12:41
